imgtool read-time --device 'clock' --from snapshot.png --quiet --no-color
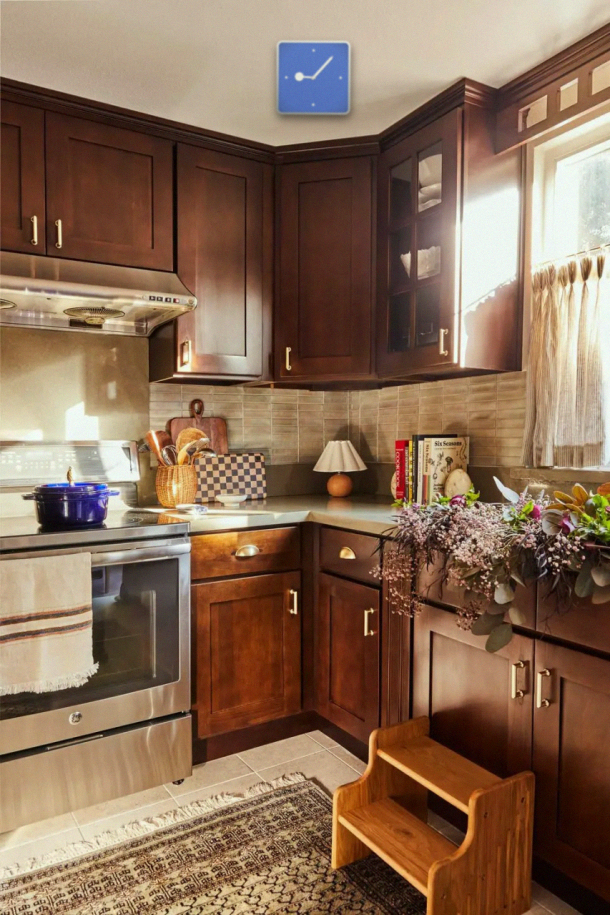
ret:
9:07
